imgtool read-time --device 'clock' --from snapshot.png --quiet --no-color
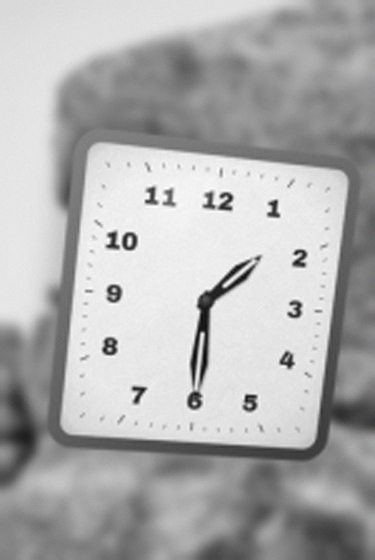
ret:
1:30
